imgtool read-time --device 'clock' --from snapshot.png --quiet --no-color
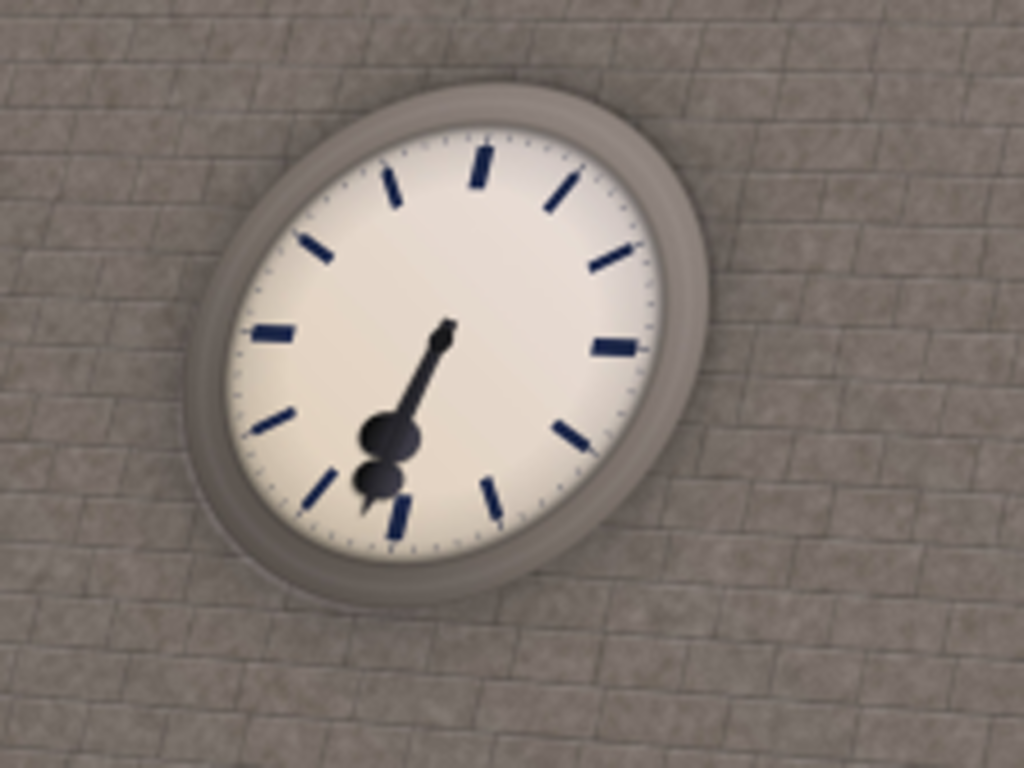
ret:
6:32
